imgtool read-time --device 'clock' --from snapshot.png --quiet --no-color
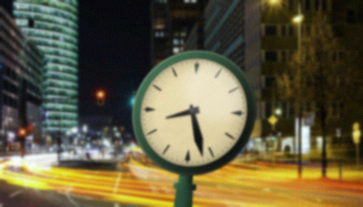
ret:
8:27
